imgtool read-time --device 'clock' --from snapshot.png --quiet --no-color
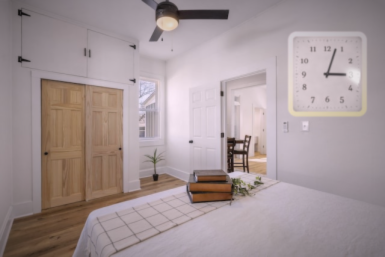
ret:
3:03
